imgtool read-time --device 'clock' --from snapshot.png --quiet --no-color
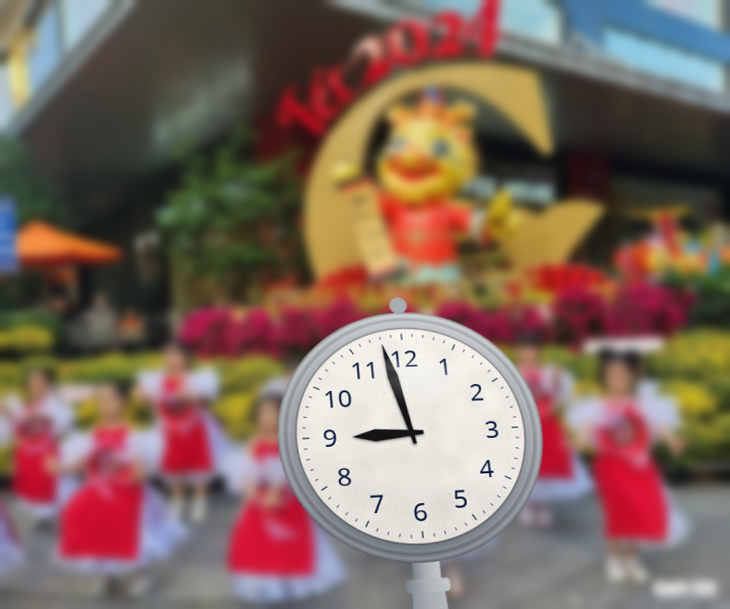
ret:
8:58
